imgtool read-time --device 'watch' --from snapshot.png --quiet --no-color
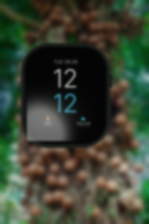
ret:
12:12
